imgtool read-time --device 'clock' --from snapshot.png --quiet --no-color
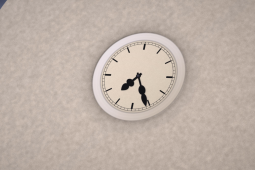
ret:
7:26
